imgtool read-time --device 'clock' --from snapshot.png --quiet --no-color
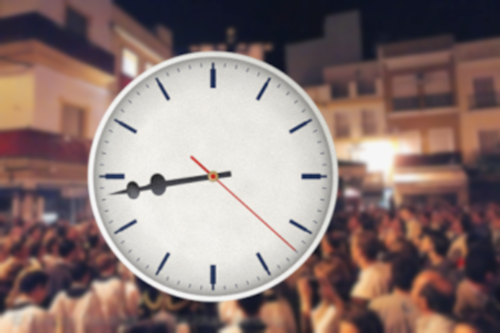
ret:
8:43:22
